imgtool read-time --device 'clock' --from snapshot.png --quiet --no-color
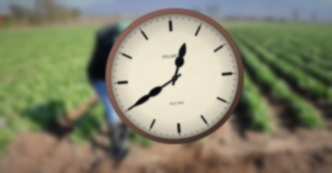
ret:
12:40
